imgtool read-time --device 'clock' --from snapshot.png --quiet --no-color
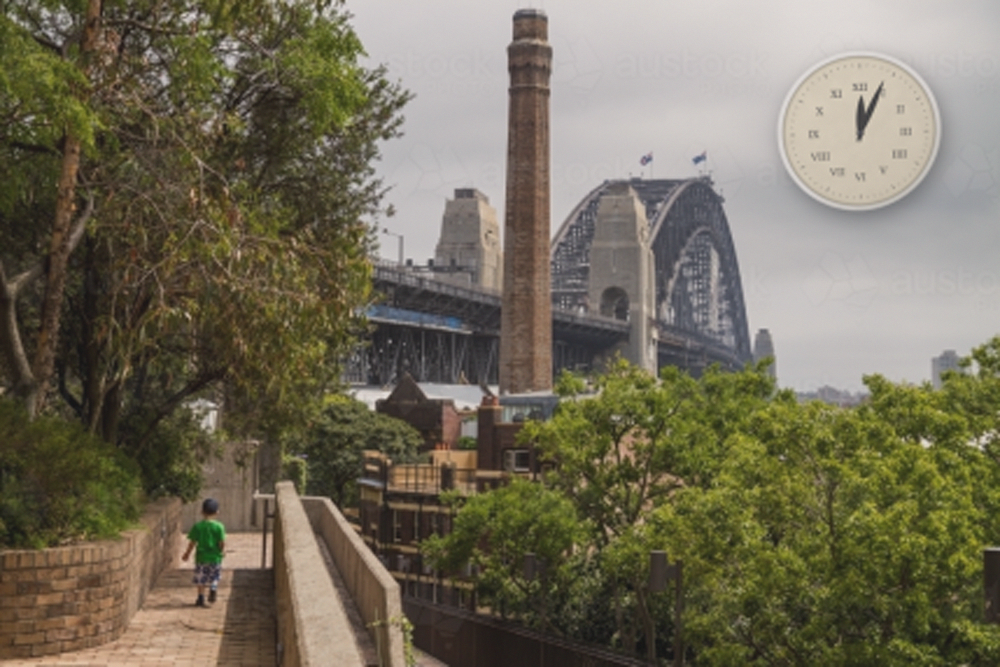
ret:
12:04
